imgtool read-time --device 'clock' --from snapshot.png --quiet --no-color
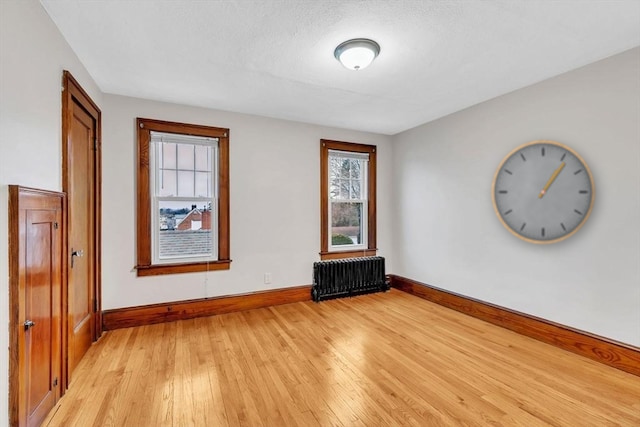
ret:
1:06
